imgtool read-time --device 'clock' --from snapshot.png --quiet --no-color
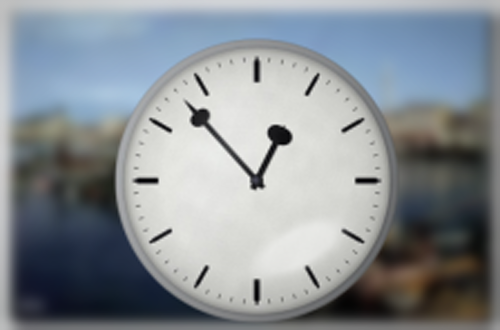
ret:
12:53
